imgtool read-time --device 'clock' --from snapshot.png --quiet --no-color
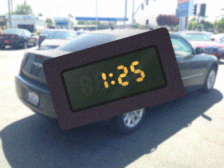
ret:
1:25
